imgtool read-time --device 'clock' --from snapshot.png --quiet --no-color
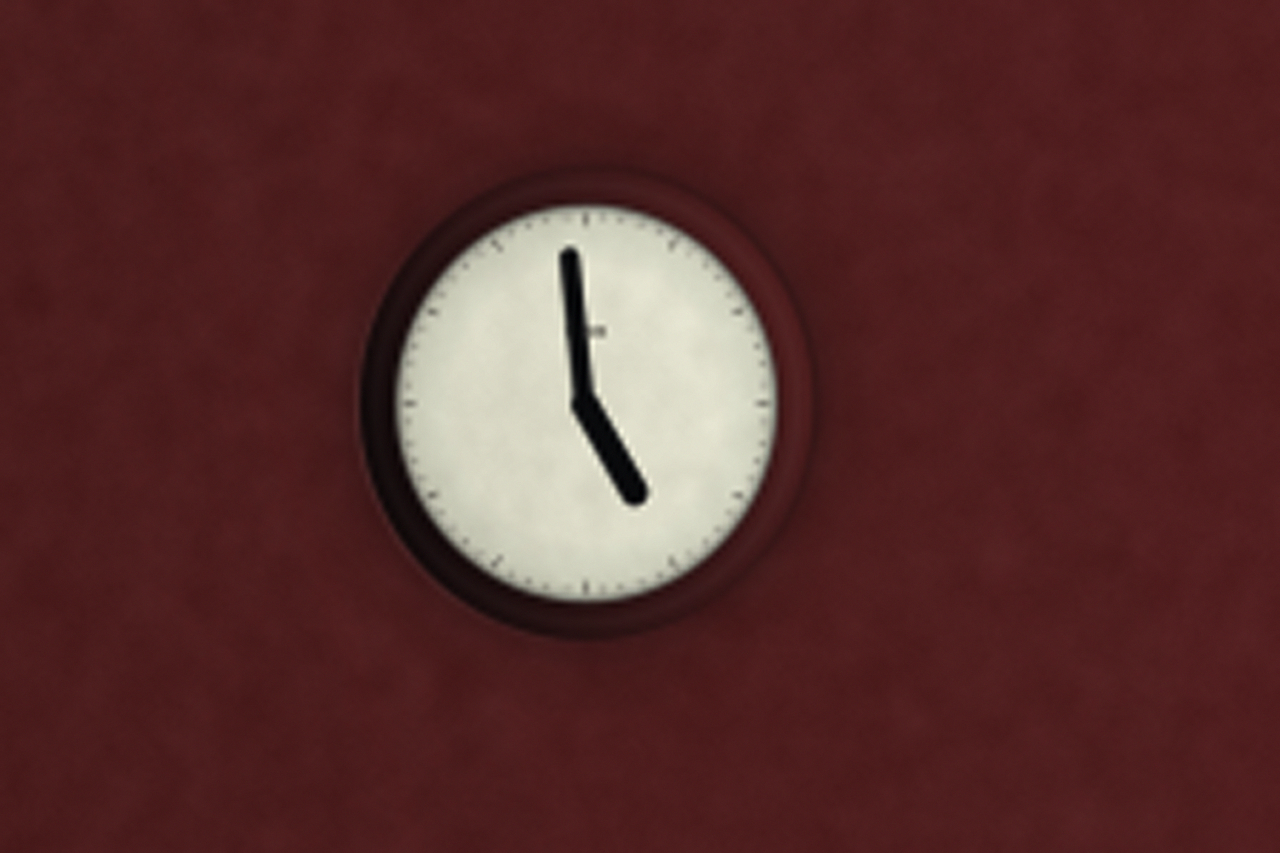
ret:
4:59
